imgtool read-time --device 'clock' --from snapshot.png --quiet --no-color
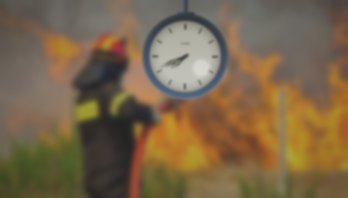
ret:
7:41
